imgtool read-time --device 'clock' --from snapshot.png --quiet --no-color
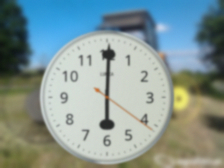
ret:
6:00:21
